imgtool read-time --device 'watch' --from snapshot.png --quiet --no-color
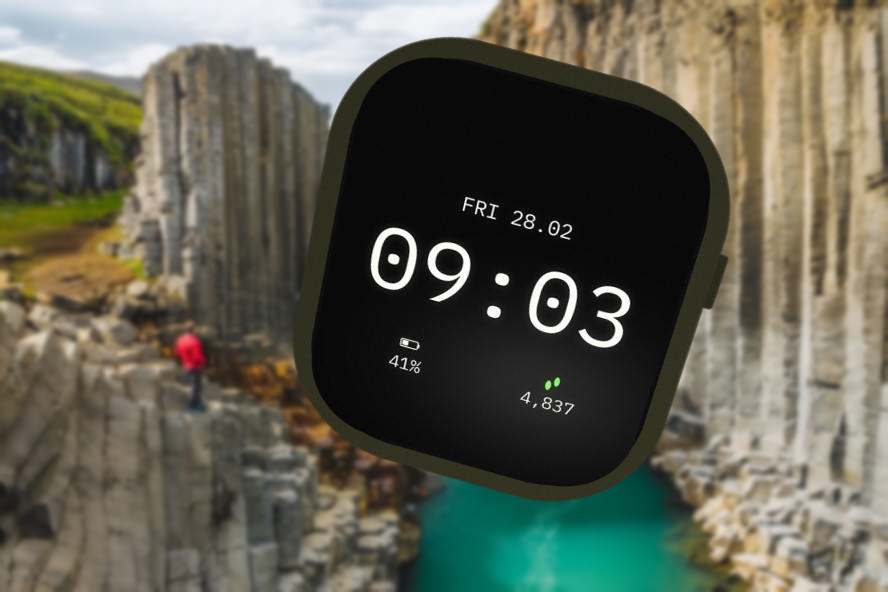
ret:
9:03
